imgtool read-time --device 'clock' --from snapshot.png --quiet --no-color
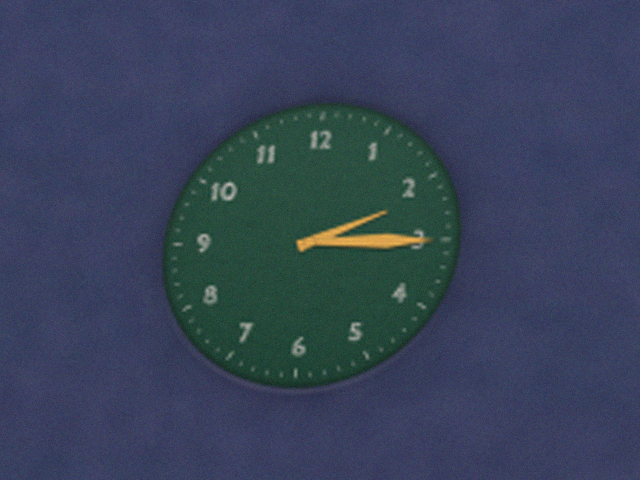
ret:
2:15
